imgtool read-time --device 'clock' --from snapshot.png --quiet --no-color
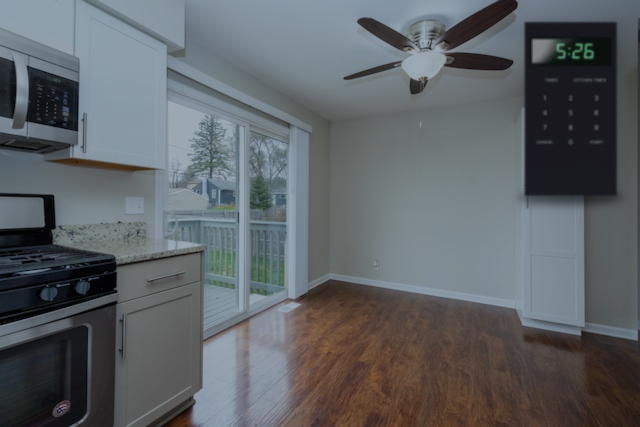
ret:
5:26
